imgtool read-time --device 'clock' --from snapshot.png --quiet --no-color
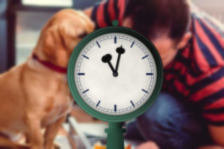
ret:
11:02
